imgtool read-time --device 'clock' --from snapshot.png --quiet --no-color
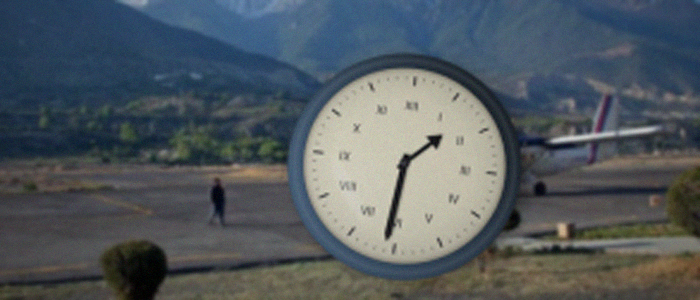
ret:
1:31
